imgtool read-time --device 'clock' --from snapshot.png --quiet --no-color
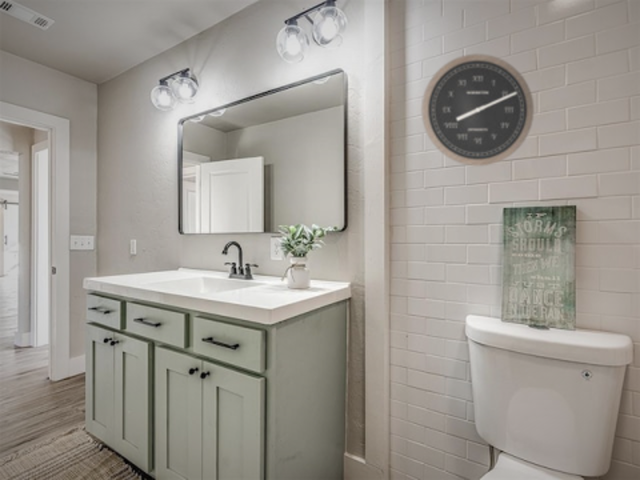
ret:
8:11
